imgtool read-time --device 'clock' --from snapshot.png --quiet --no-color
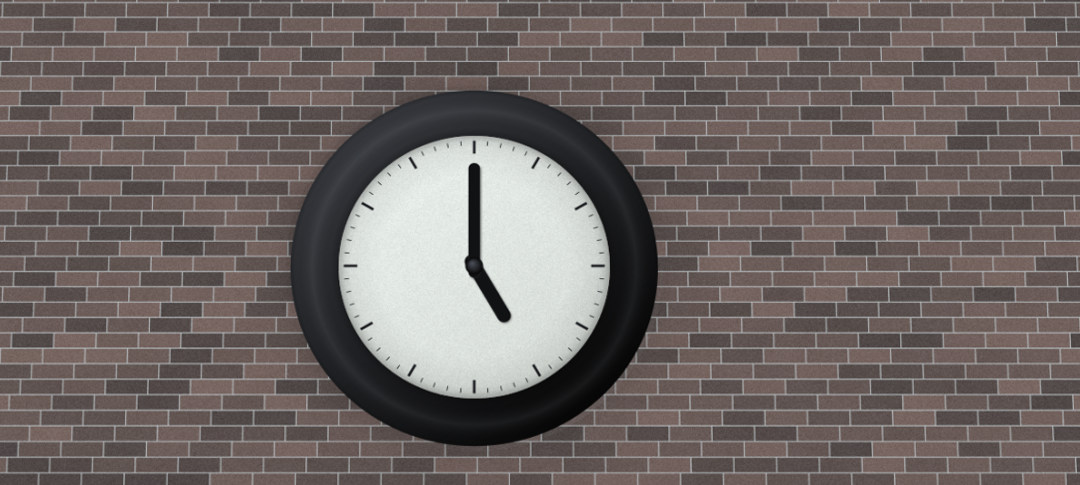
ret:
5:00
